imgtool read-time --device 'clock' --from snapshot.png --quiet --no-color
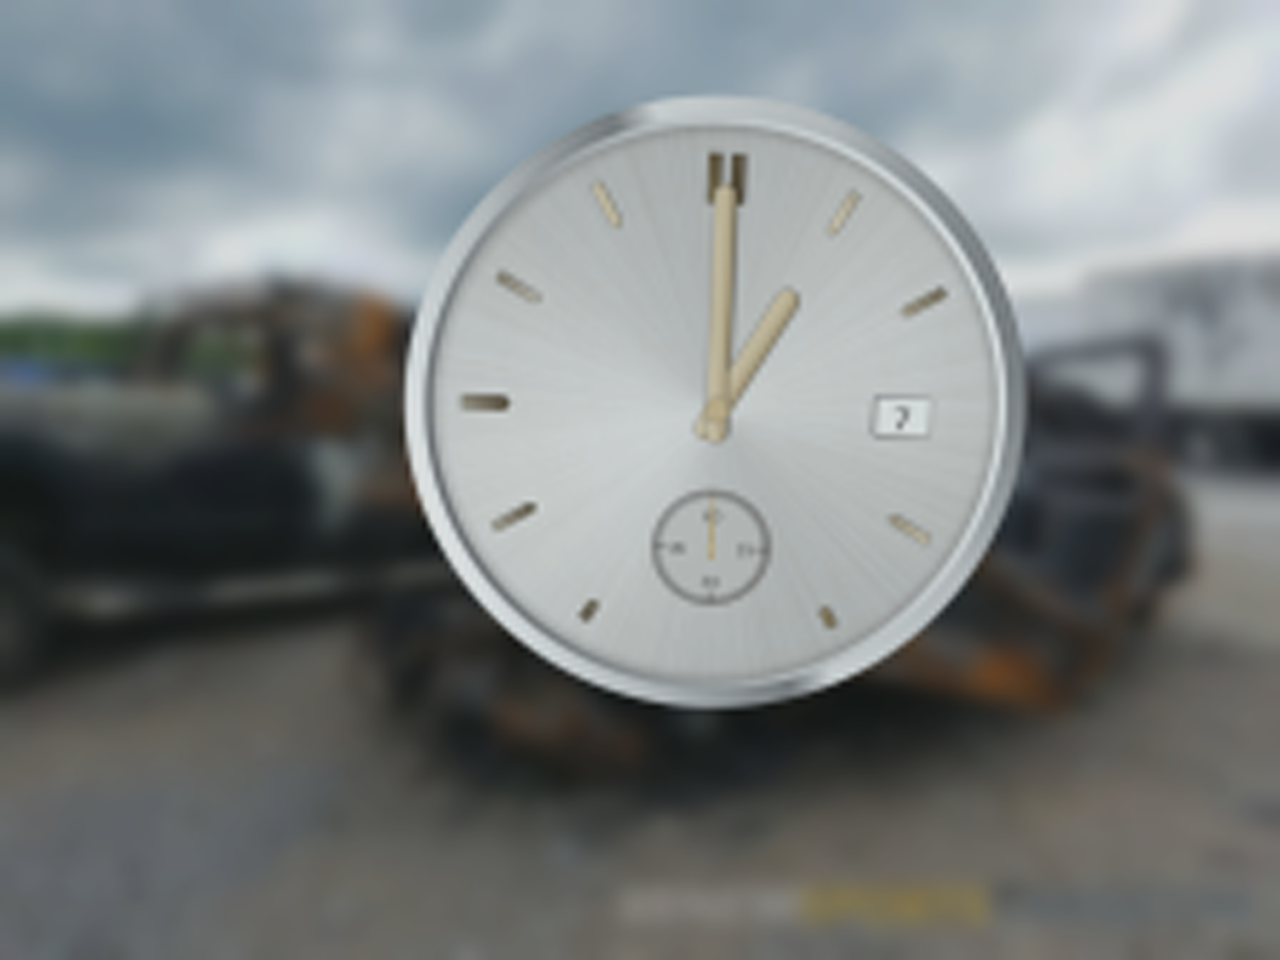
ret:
1:00
